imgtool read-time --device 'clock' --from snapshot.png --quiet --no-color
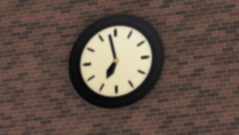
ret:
6:58
